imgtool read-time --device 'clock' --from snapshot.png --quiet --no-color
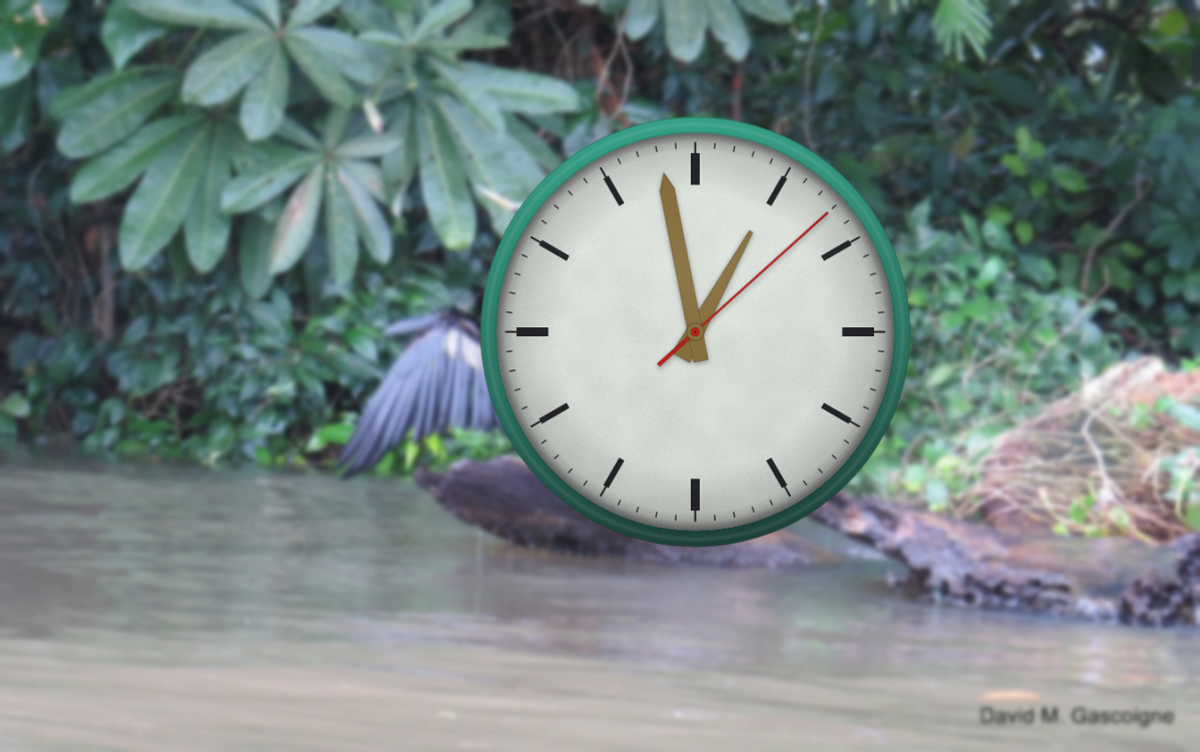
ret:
12:58:08
